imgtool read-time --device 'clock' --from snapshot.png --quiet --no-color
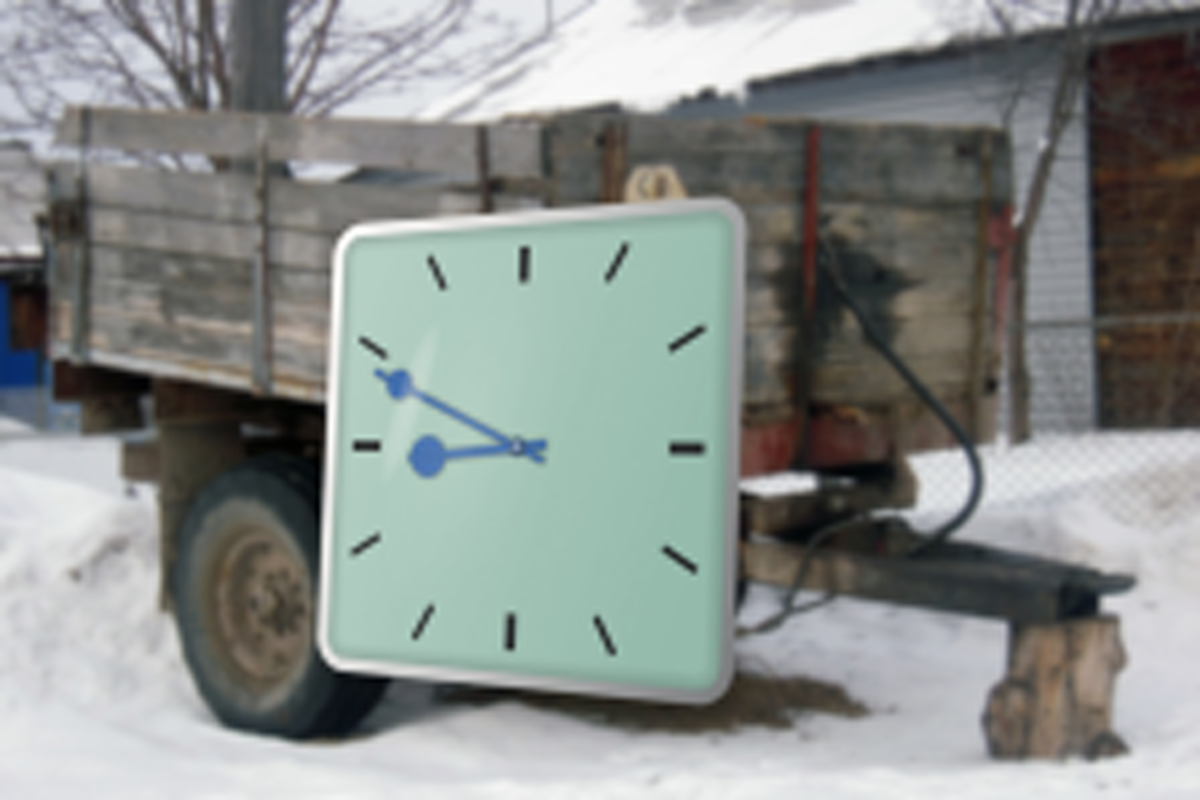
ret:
8:49
